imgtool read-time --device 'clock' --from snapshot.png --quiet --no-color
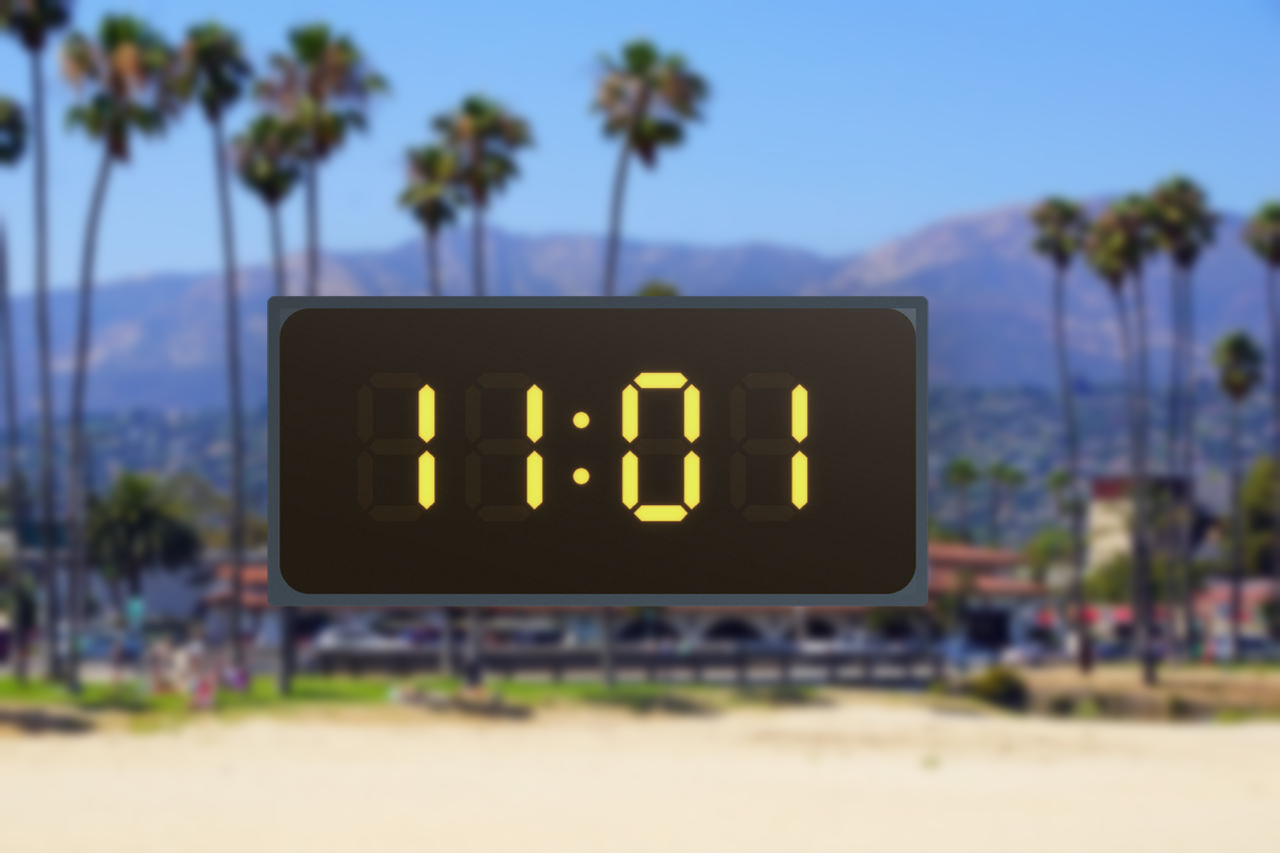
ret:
11:01
